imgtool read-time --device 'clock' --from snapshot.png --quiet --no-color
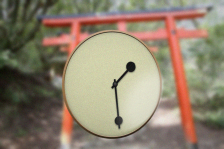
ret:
1:29
